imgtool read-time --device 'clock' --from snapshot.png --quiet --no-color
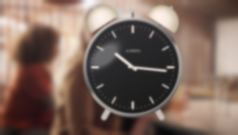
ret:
10:16
